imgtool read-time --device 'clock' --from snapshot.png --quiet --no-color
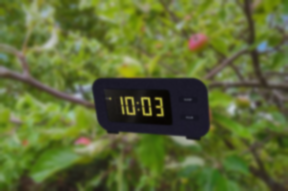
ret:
10:03
